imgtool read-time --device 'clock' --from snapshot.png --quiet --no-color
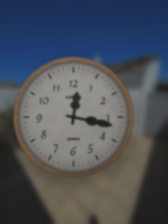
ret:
12:17
